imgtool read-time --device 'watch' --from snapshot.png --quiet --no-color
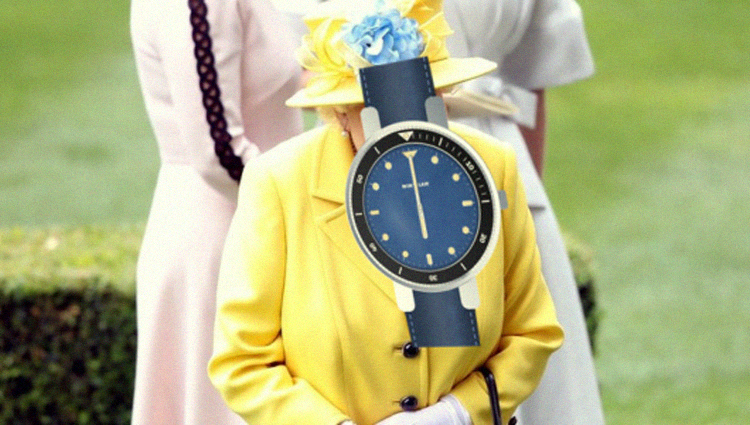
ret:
6:00
